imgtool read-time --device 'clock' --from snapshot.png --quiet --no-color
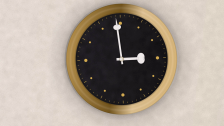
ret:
2:59
